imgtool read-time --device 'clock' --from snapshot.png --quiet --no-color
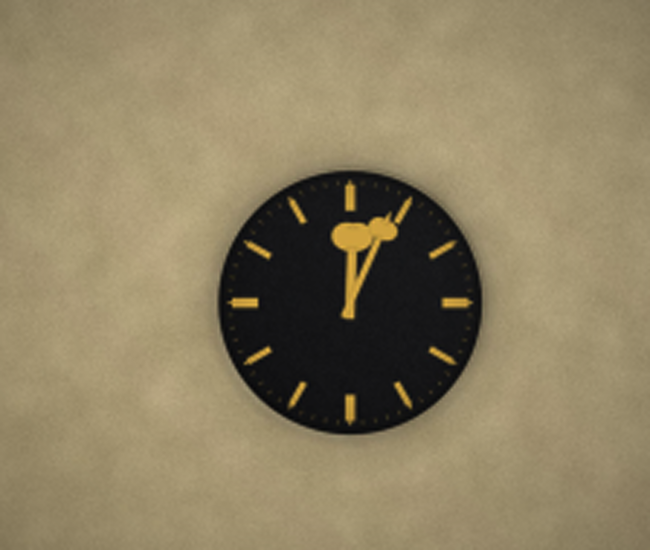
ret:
12:04
